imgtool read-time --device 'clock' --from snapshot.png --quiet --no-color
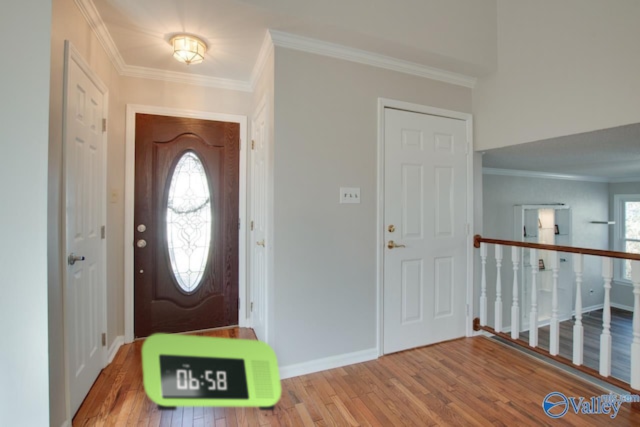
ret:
6:58
